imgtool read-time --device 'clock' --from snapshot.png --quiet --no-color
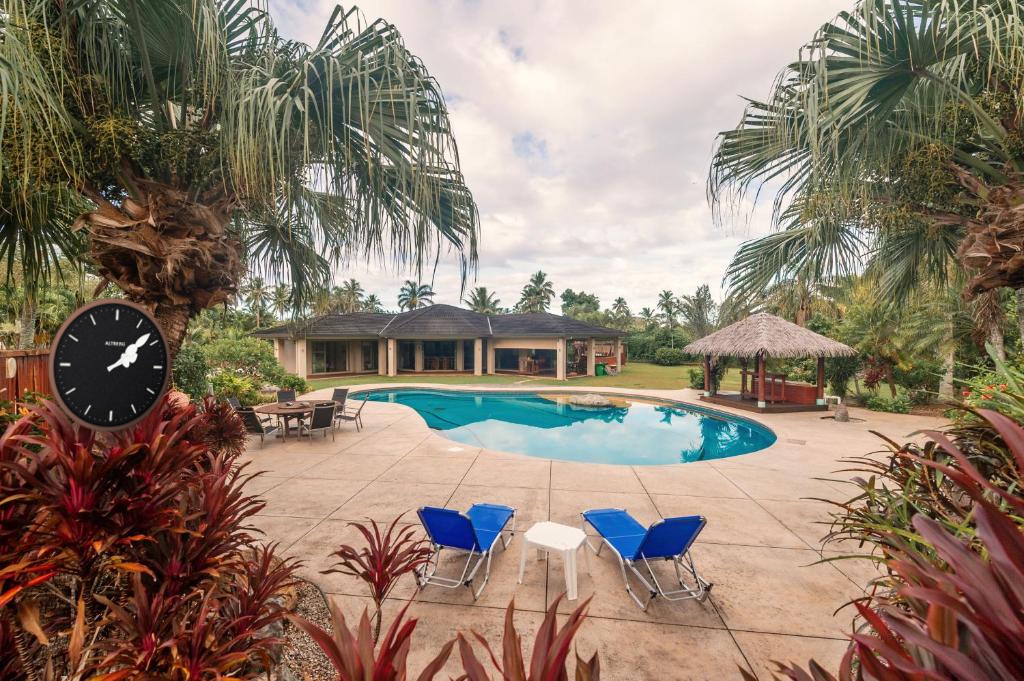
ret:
2:08
